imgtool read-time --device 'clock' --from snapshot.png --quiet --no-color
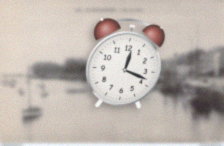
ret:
12:18
